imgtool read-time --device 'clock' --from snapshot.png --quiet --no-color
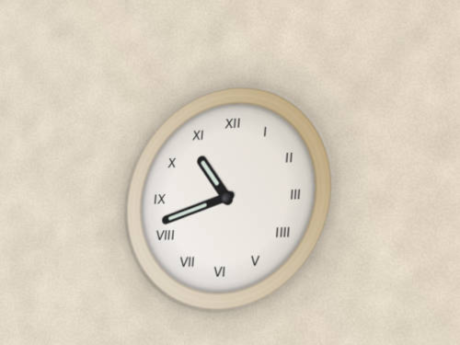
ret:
10:42
